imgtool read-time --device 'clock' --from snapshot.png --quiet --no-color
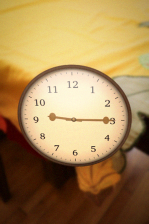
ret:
9:15
